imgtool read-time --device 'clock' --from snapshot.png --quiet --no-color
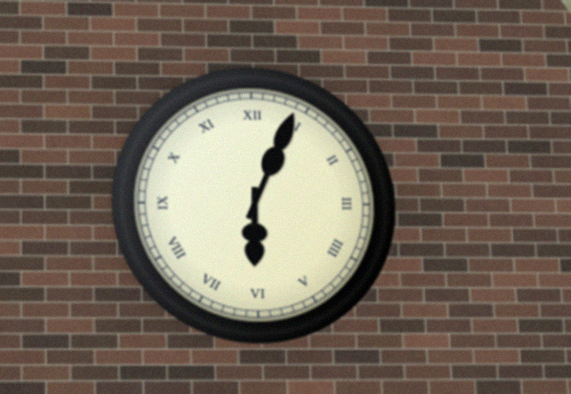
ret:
6:04
